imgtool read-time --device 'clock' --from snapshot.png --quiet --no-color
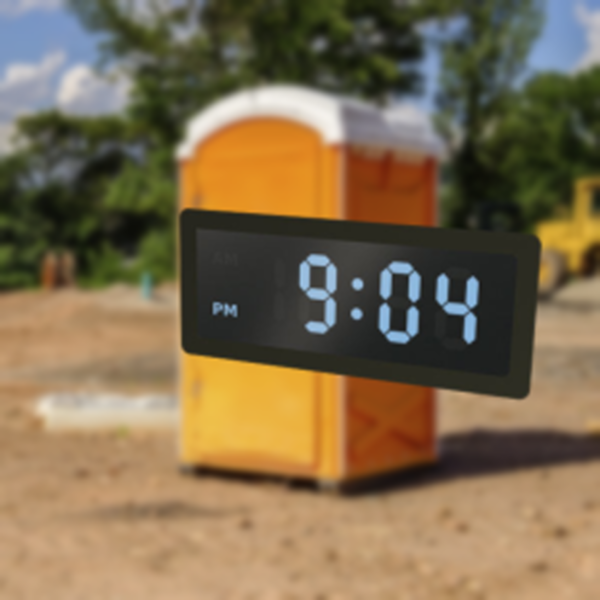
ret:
9:04
